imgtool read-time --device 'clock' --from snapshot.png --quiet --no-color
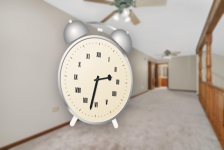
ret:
2:32
